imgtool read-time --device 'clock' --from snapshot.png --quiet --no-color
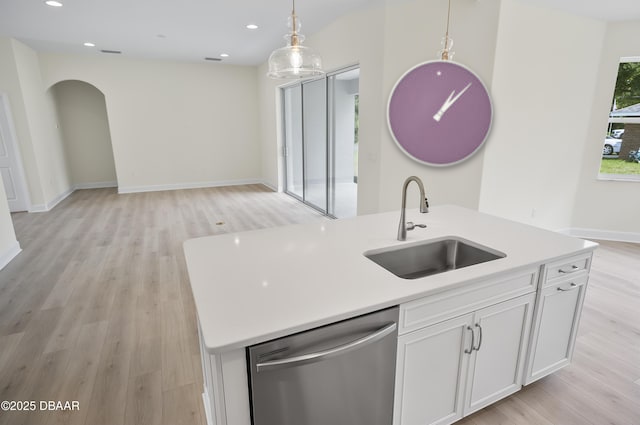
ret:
1:08
